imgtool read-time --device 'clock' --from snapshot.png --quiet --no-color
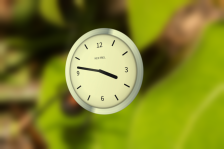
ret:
3:47
